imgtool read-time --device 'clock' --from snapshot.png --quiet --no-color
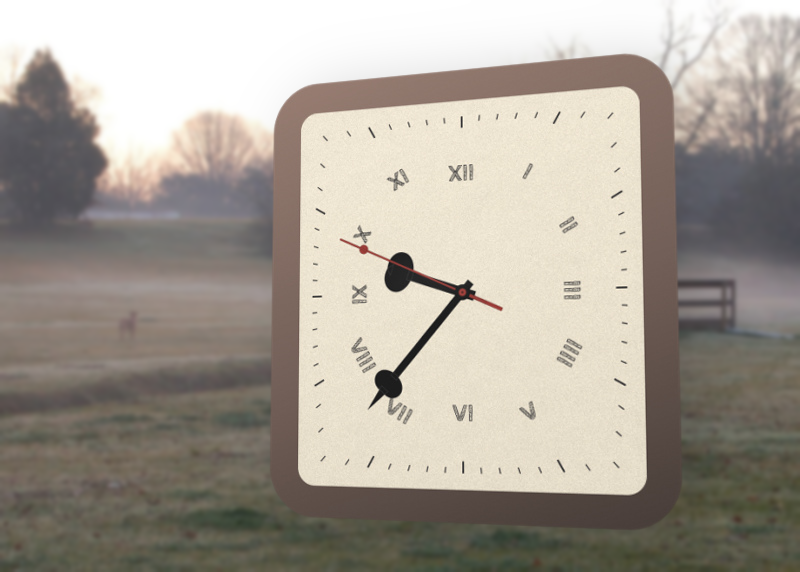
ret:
9:36:49
